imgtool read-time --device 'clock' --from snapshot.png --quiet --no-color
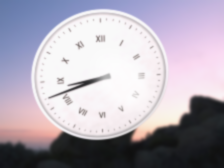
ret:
8:42
